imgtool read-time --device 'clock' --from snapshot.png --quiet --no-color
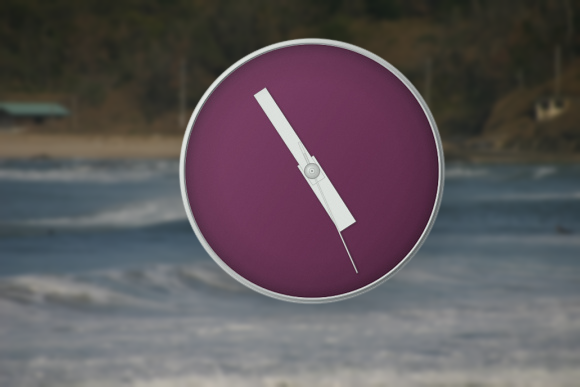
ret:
4:54:26
